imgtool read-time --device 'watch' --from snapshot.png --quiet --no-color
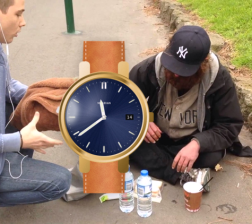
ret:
11:39
